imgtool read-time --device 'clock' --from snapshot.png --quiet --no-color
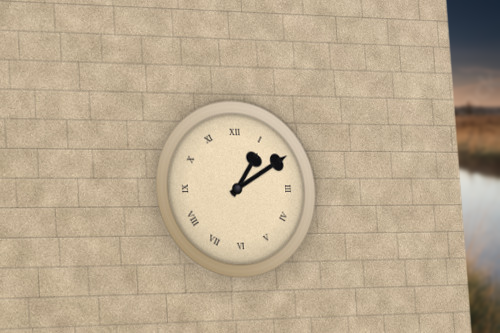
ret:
1:10
